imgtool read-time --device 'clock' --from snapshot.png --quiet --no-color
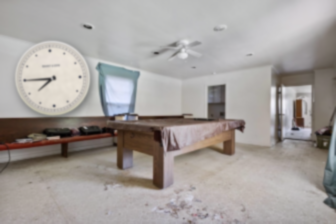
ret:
7:45
